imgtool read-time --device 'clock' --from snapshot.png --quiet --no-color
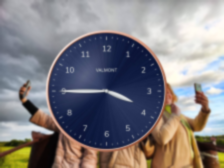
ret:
3:45
